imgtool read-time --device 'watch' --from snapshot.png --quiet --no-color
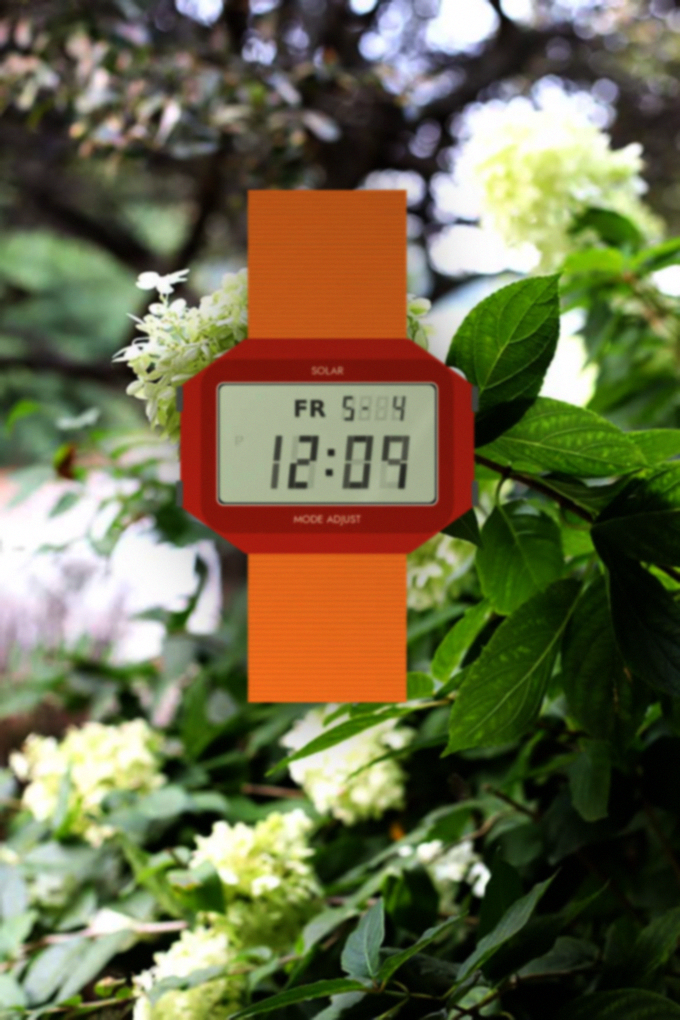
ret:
12:09
